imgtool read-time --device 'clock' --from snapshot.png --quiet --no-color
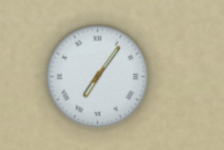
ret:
7:06
